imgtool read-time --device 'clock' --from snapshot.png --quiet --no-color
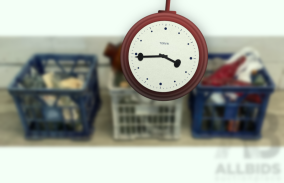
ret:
3:44
